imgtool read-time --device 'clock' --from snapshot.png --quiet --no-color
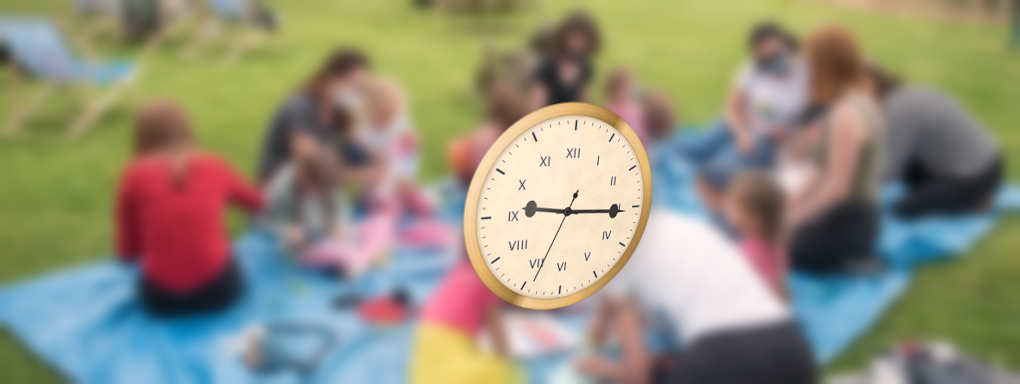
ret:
9:15:34
